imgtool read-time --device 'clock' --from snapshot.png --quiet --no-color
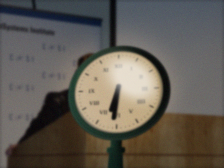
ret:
6:31
